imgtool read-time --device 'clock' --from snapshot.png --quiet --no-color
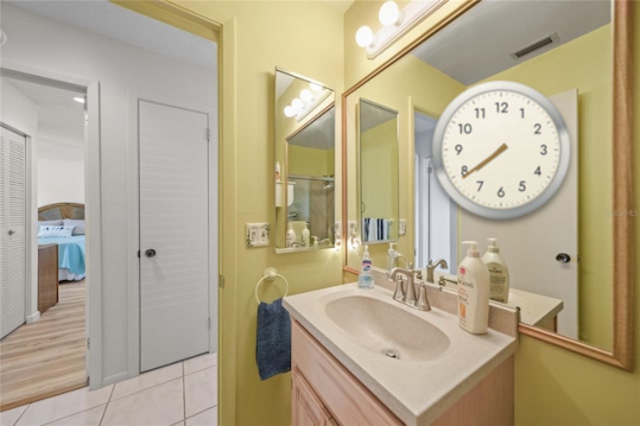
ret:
7:39
